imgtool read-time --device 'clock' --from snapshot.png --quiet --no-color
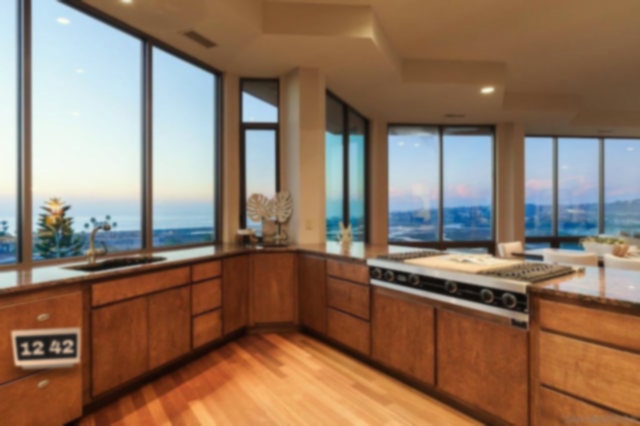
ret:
12:42
